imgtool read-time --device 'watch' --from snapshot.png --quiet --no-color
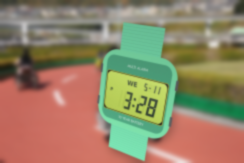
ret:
3:28
